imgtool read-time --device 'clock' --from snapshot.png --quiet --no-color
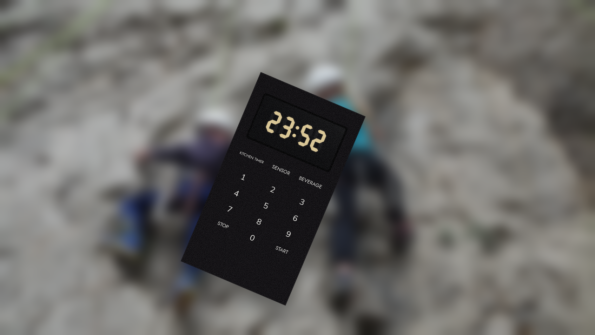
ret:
23:52
